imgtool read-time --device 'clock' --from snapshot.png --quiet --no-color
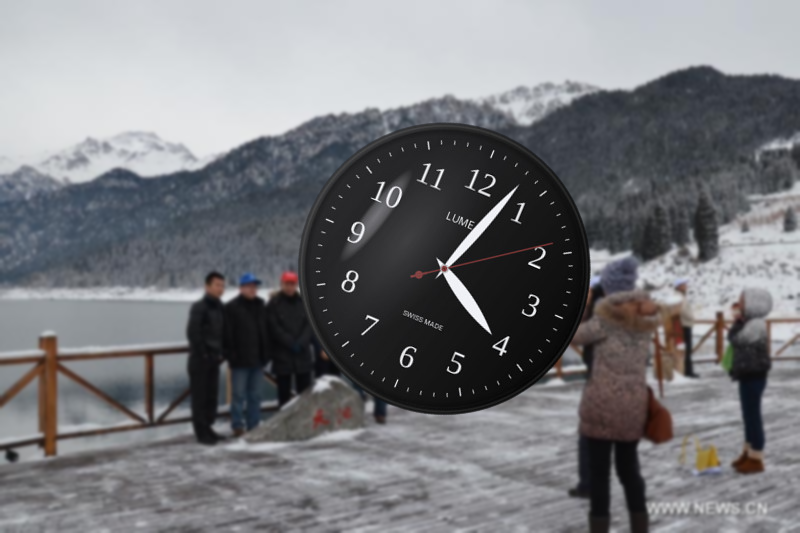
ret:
4:03:09
